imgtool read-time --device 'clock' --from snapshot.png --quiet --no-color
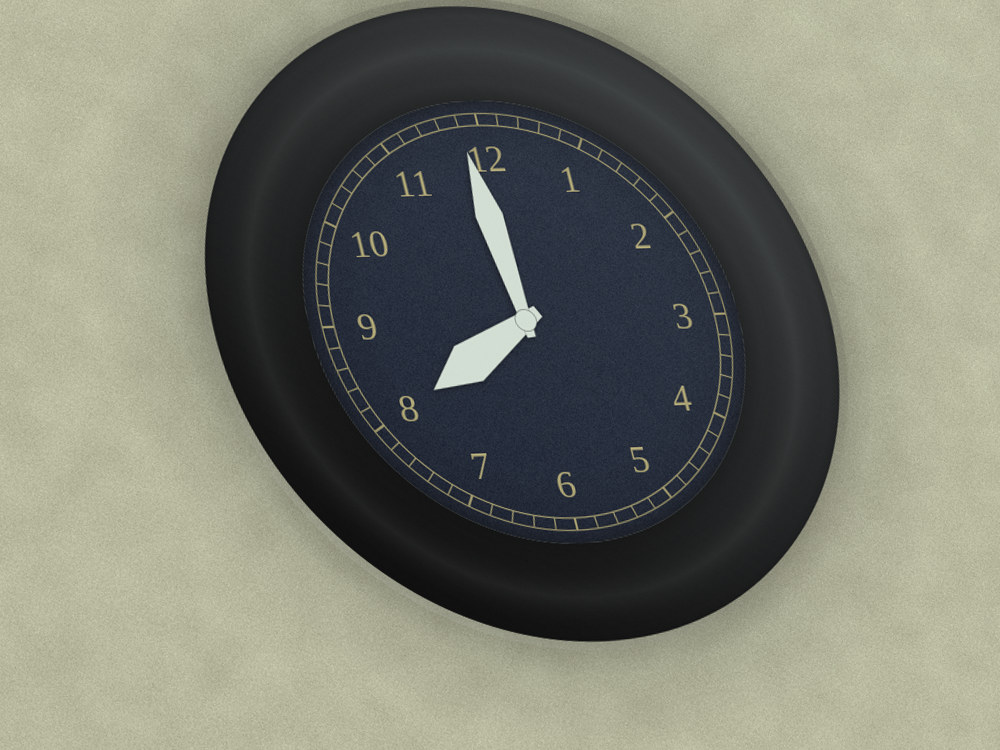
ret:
7:59
